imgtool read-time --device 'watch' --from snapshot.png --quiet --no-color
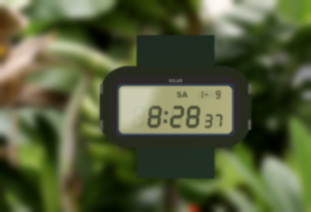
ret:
8:28:37
